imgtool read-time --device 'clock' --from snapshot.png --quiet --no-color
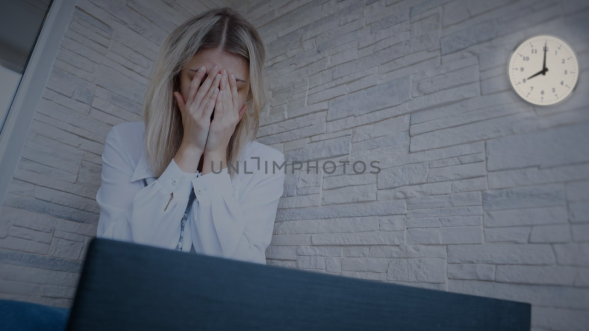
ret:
8:00
